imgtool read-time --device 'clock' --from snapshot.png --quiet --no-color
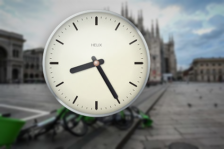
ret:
8:25
